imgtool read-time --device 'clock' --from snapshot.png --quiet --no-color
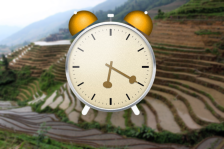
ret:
6:20
